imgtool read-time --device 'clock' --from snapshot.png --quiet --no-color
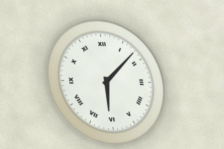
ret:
6:08
